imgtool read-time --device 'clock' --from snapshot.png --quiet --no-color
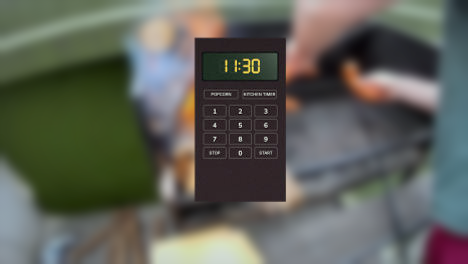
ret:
11:30
